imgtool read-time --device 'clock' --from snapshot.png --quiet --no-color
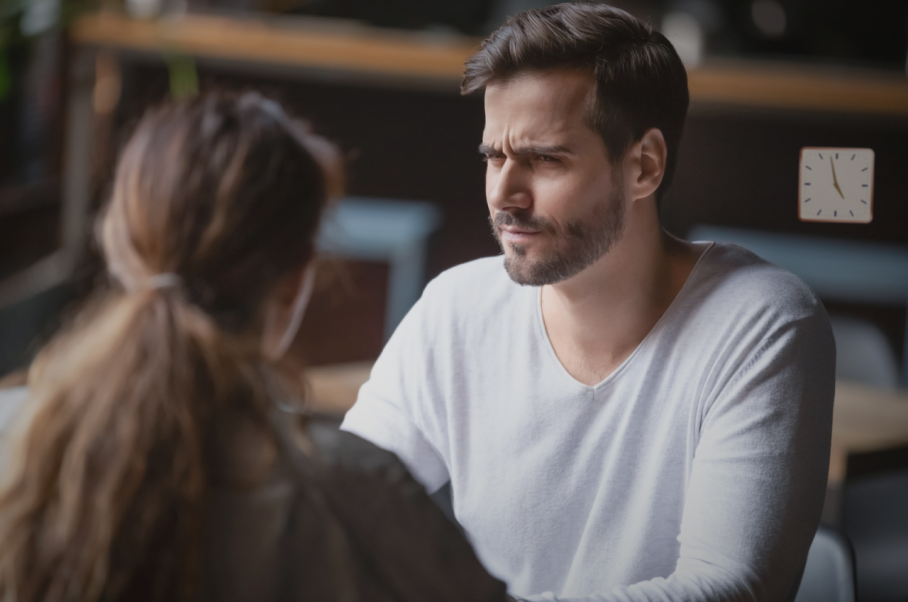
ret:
4:58
